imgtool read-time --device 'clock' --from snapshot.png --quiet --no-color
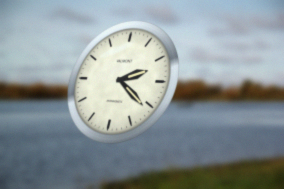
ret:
2:21
